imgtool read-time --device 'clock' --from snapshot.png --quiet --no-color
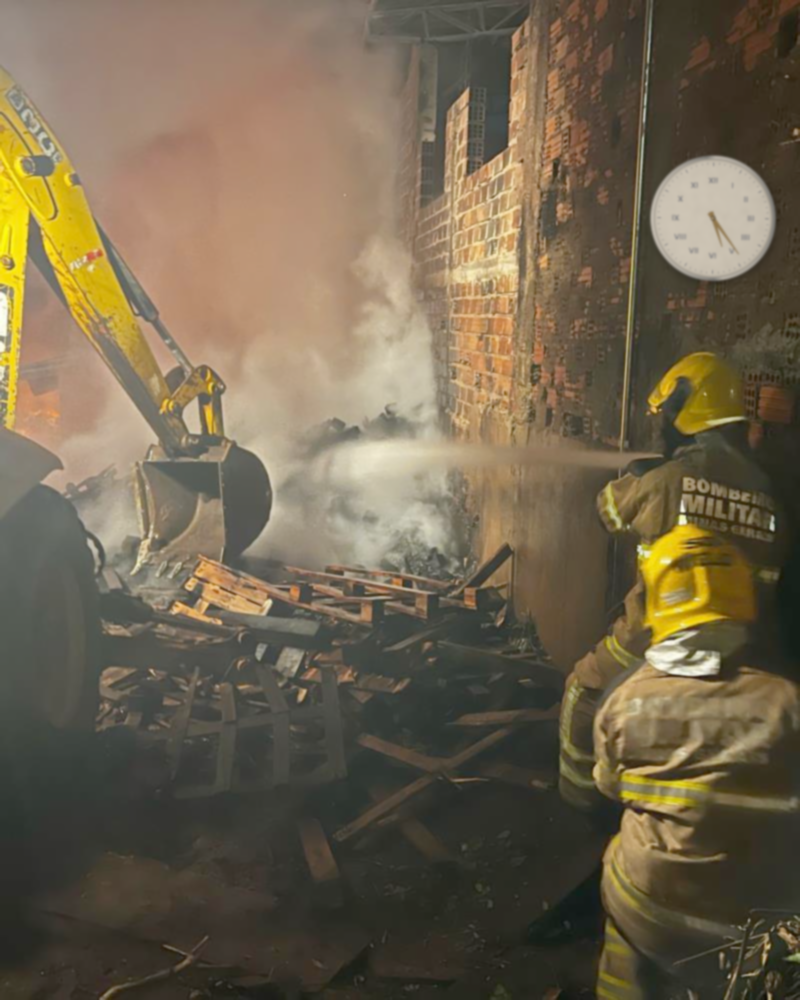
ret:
5:24
